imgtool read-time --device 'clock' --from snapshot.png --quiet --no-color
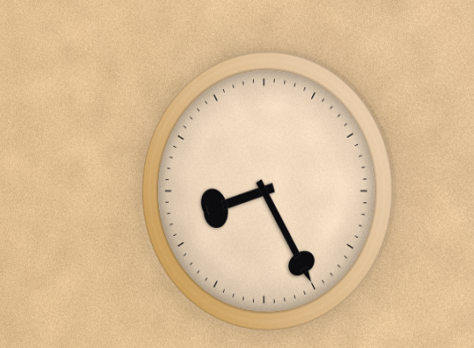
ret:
8:25
